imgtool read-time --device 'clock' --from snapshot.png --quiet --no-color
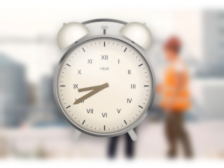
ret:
8:40
